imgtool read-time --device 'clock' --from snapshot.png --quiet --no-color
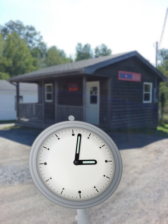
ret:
3:02
